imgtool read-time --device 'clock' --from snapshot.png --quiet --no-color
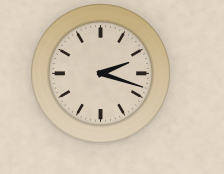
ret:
2:18
